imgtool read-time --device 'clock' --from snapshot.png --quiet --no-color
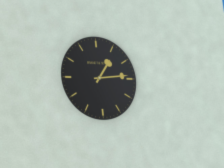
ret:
1:14
